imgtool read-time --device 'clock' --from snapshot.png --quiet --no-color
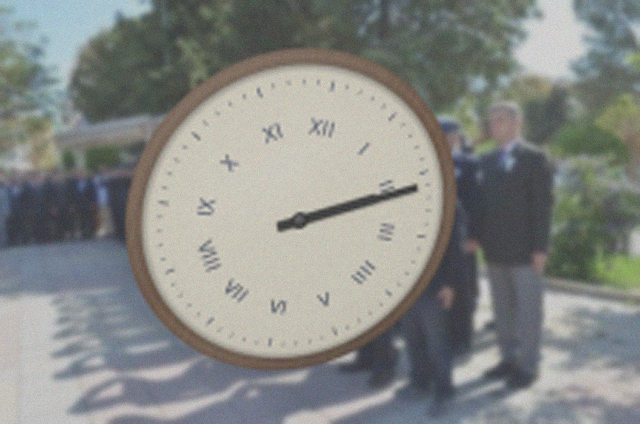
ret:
2:11
